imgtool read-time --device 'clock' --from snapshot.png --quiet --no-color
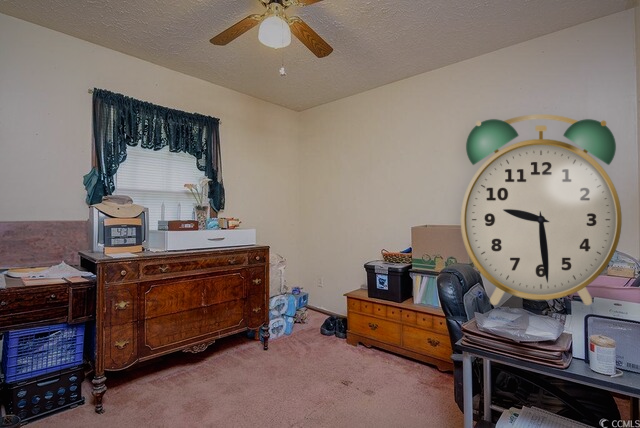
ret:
9:29
